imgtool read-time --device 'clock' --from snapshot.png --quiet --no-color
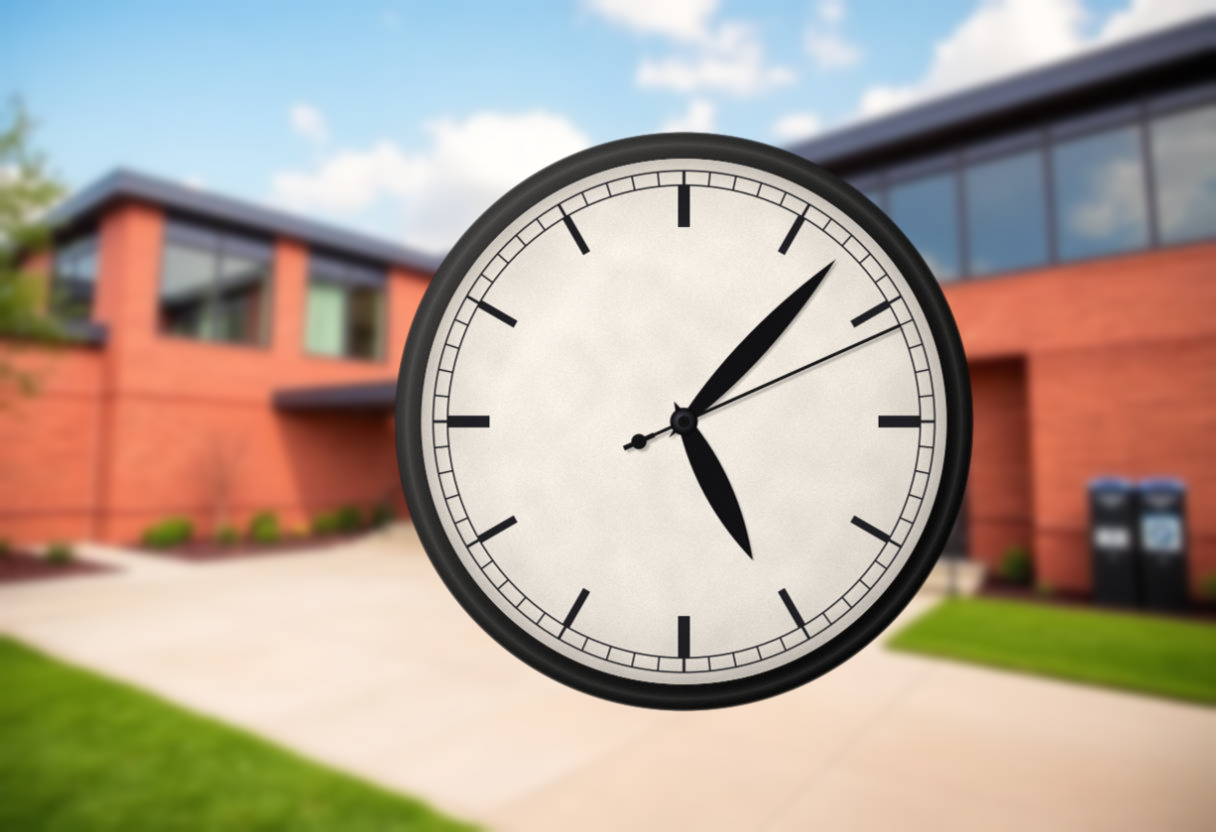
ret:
5:07:11
